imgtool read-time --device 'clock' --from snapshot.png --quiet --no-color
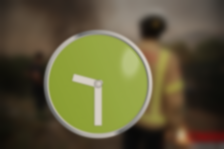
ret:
9:30
